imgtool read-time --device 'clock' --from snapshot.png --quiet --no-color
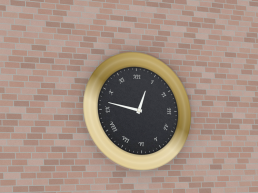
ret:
12:47
